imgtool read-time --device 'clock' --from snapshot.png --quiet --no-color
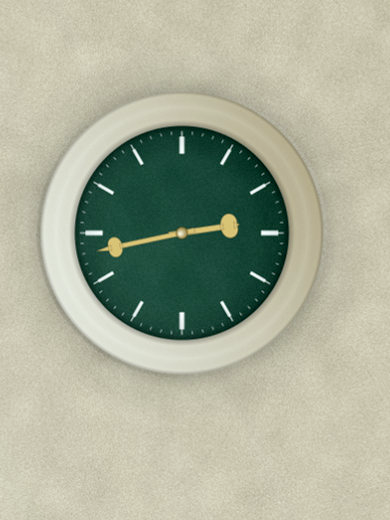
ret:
2:43
